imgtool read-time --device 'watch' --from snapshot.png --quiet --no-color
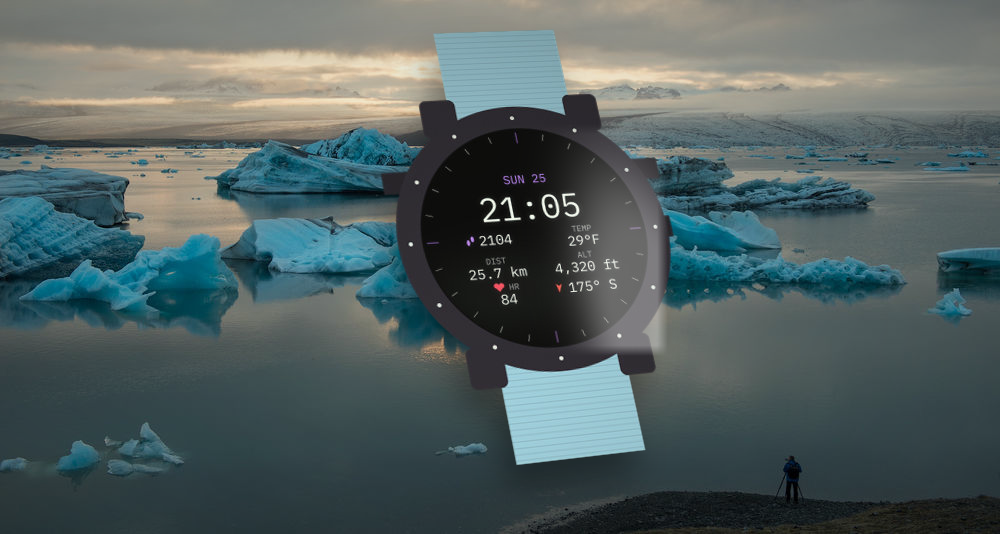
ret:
21:05
